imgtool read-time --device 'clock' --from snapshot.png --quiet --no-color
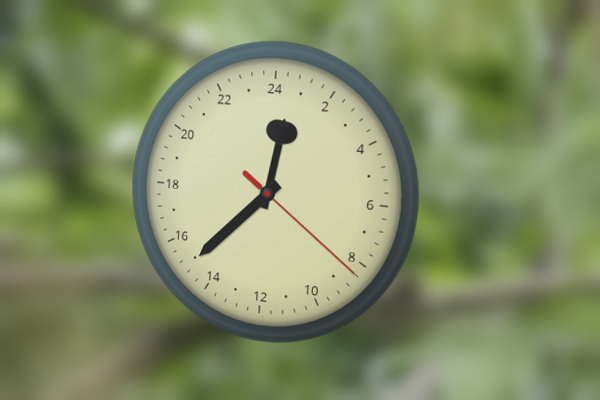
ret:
0:37:21
